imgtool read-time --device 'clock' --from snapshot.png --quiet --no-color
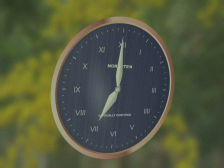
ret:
7:00
